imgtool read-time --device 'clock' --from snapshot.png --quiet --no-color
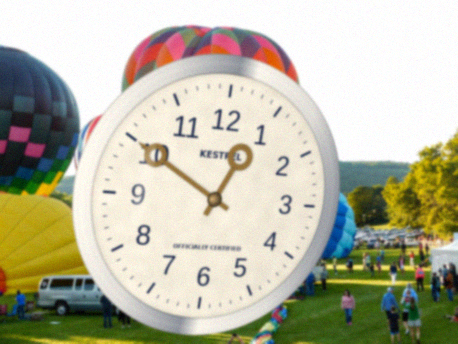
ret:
12:50
